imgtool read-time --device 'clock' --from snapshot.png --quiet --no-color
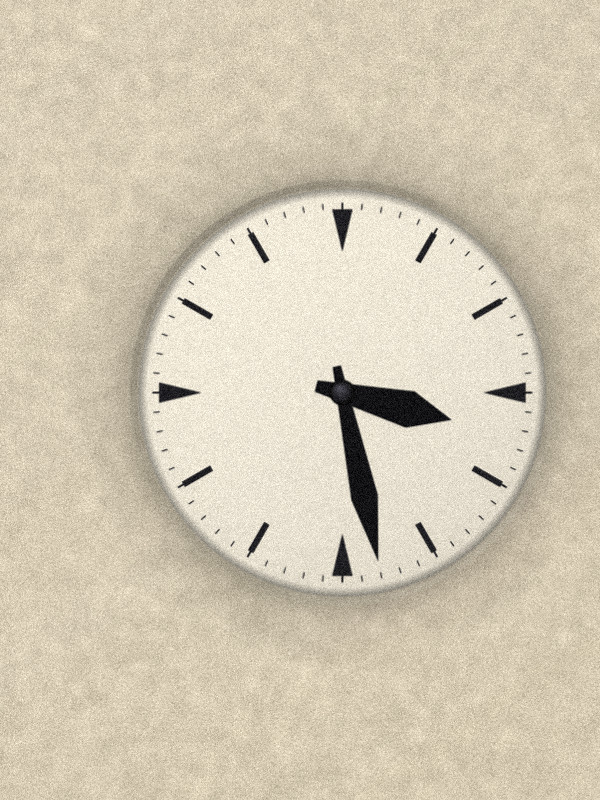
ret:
3:28
